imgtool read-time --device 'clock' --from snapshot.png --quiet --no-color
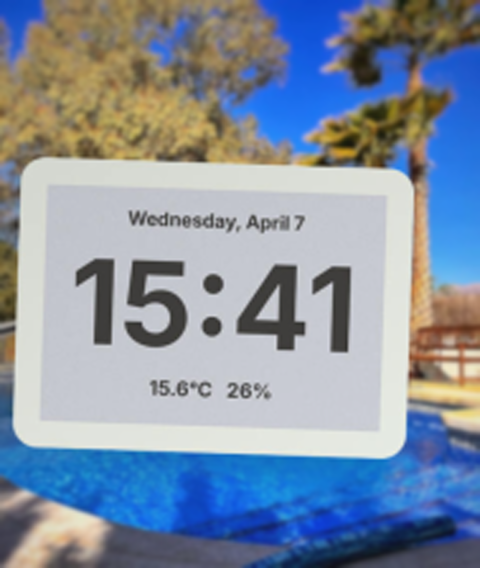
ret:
15:41
